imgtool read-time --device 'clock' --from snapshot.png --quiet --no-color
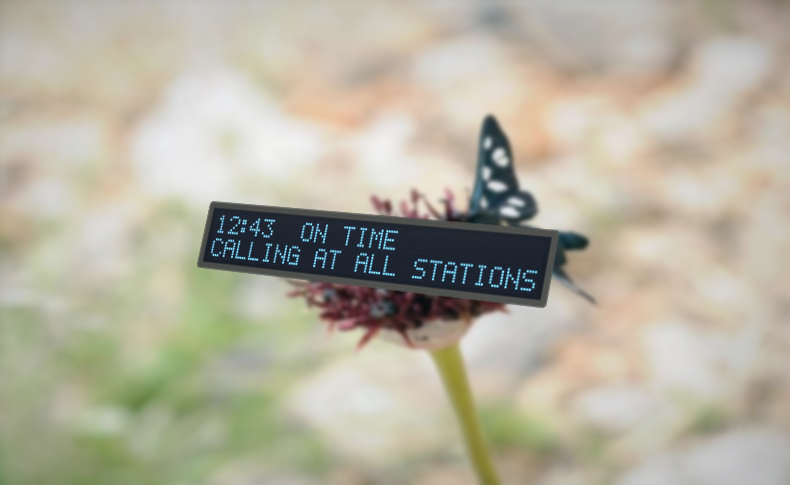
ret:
12:43
